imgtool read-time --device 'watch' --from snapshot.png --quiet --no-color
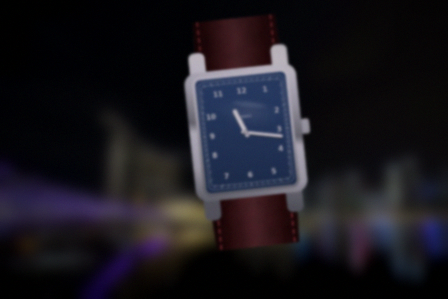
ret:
11:17
